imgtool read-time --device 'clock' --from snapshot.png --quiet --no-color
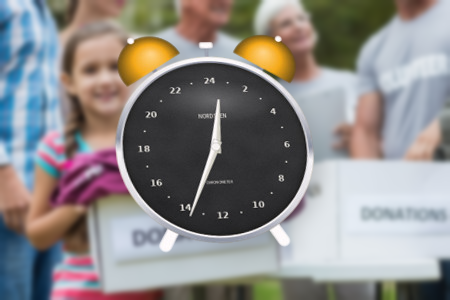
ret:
0:34
